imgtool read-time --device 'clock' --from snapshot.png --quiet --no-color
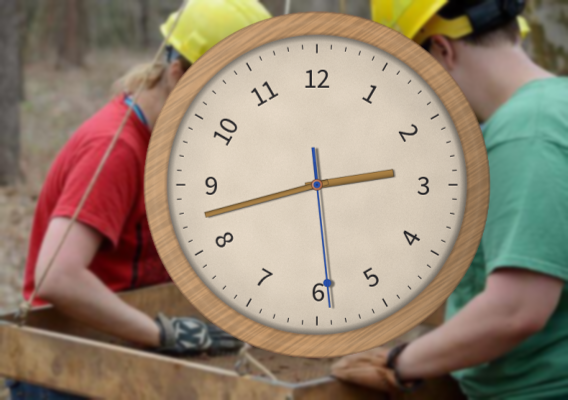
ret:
2:42:29
